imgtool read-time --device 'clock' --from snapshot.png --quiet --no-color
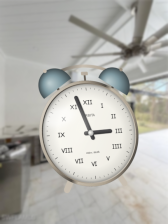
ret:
2:57
